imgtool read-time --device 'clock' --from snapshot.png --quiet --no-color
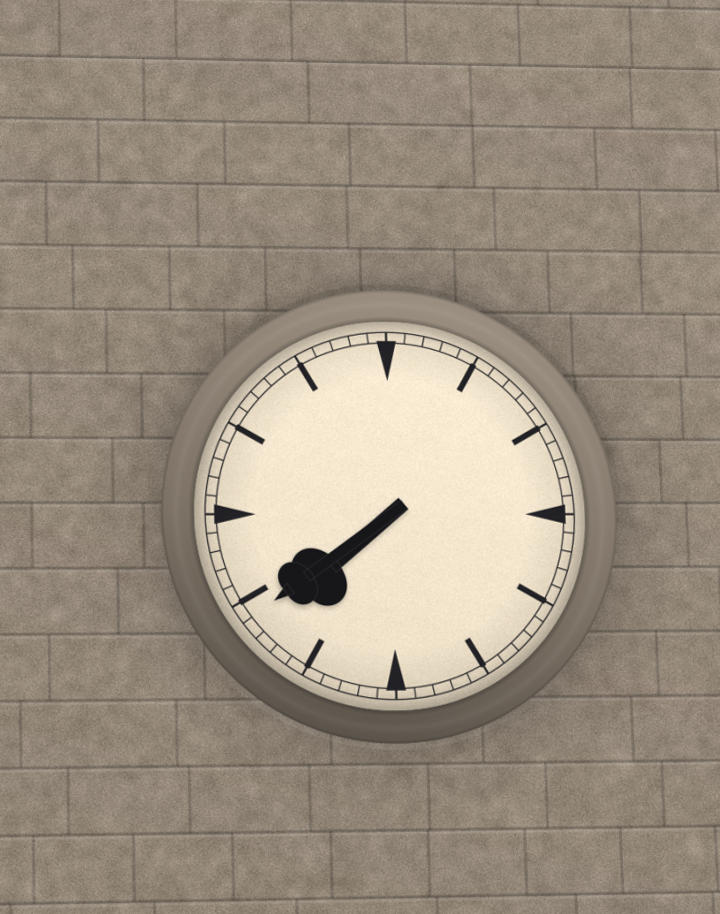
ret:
7:39
